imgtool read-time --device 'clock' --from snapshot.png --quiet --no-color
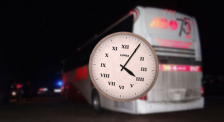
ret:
4:05
